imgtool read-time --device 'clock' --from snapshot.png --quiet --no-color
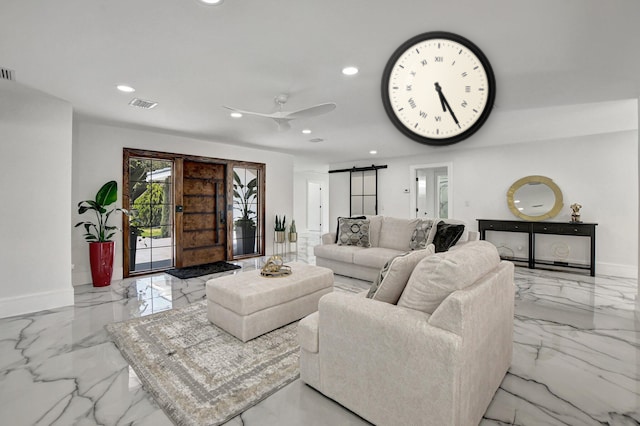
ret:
5:25
